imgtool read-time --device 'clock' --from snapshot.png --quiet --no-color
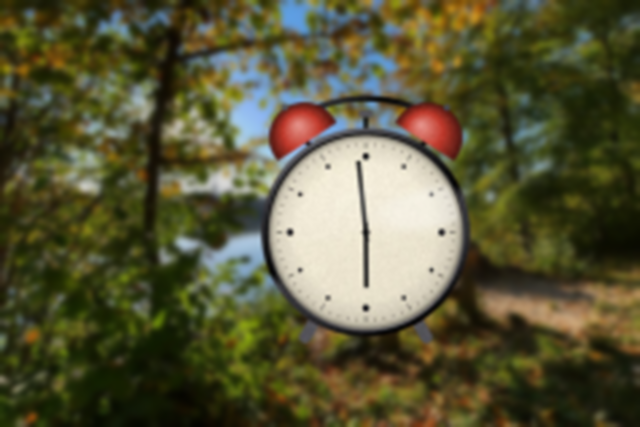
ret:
5:59
